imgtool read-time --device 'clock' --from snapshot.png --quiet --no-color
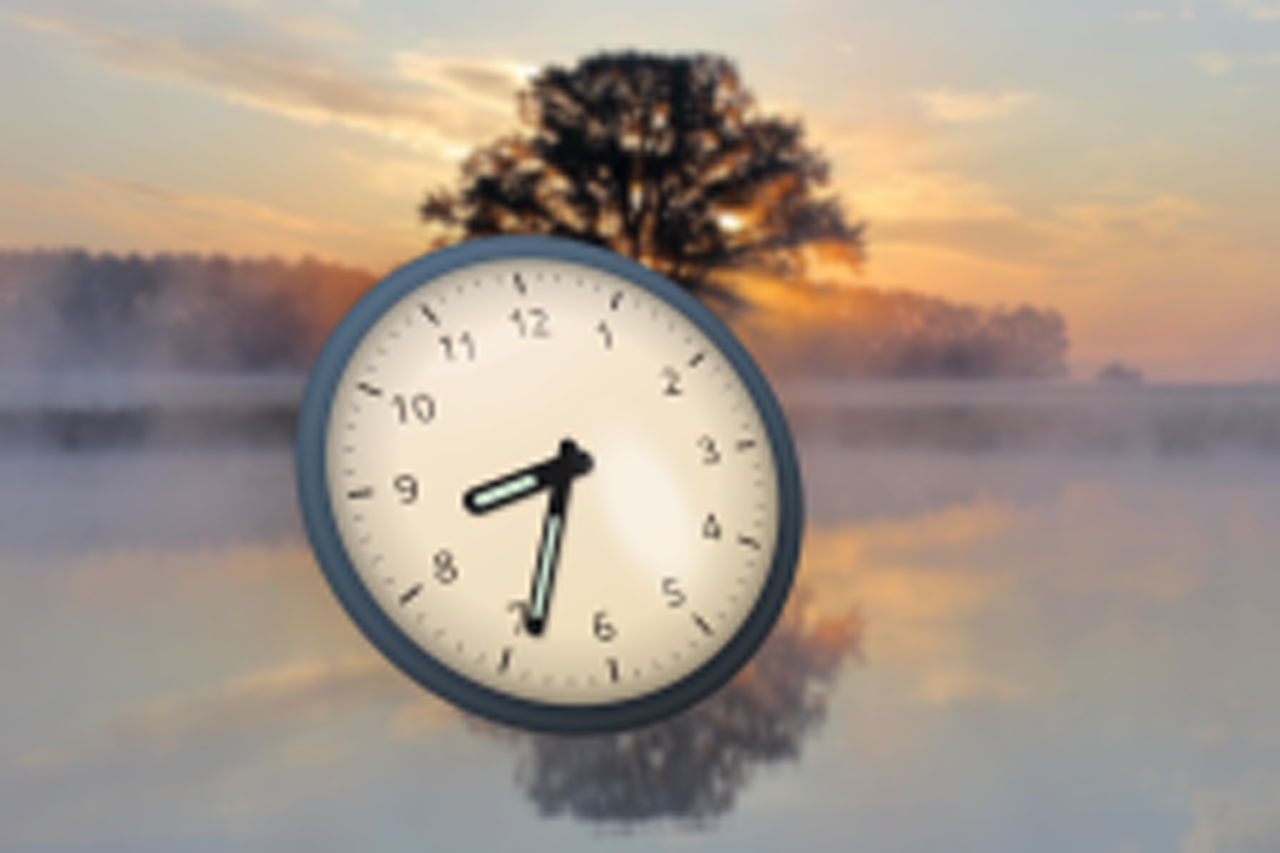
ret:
8:34
